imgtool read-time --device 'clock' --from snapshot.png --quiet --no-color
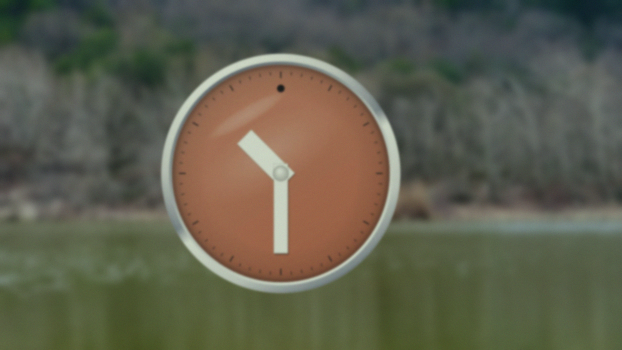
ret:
10:30
